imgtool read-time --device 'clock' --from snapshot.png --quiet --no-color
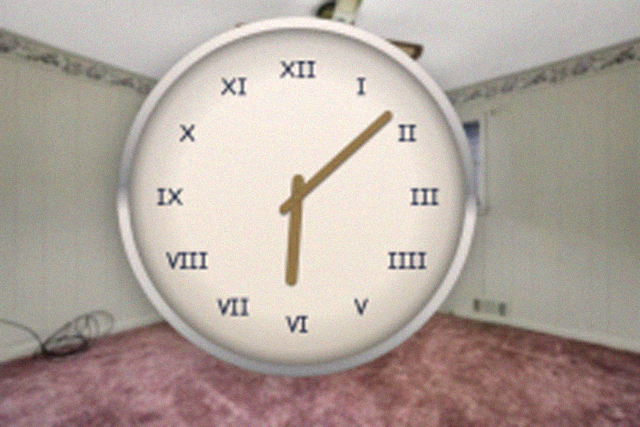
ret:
6:08
